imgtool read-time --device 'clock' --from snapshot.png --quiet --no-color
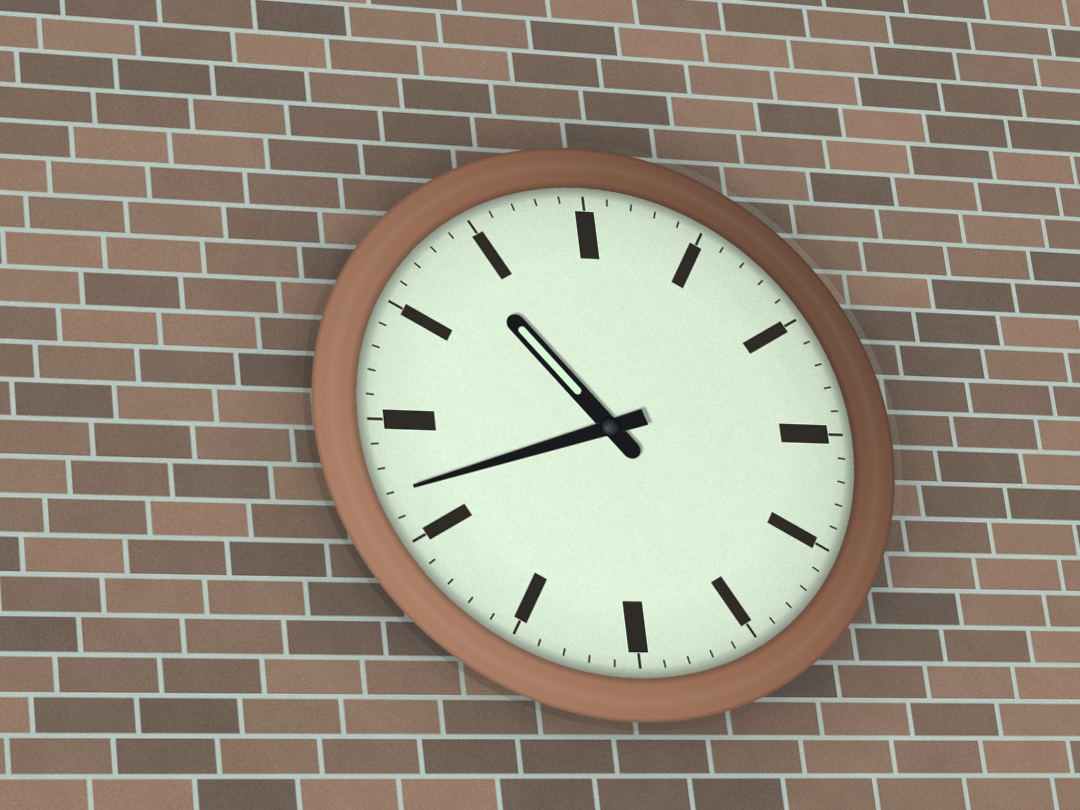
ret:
10:42
